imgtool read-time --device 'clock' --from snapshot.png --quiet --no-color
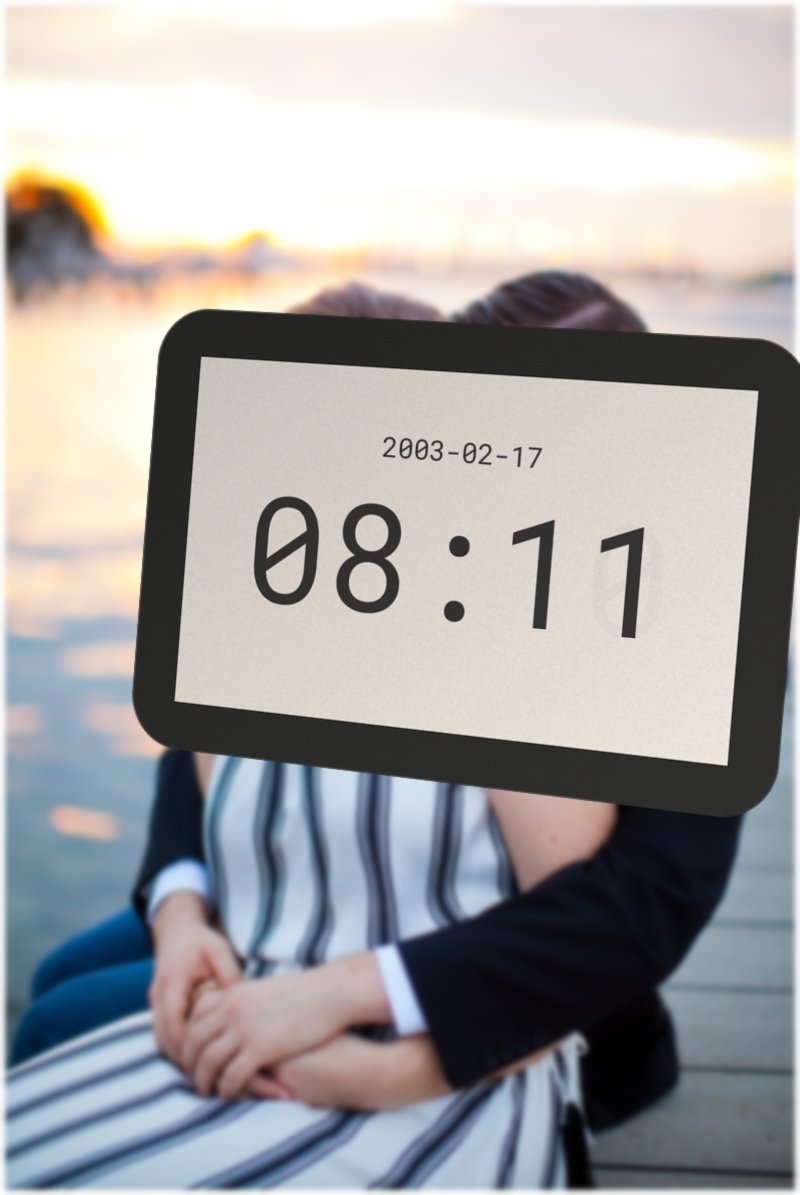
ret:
8:11
